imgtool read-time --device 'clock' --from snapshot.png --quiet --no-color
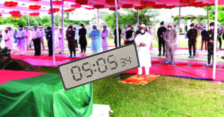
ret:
5:05:34
